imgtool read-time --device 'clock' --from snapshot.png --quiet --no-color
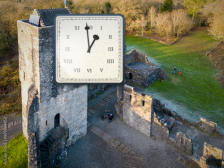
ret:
12:59
